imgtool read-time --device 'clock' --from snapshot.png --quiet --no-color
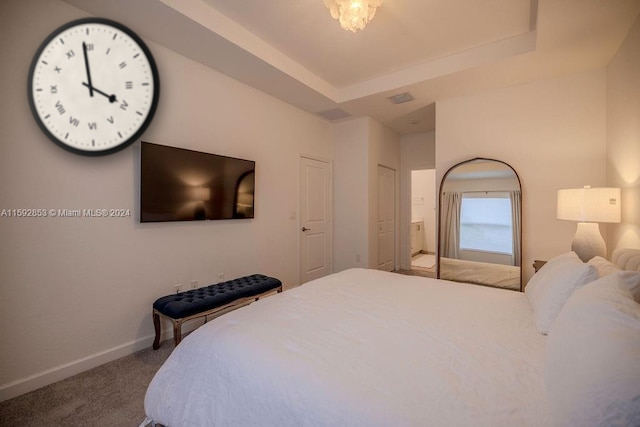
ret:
3:59
